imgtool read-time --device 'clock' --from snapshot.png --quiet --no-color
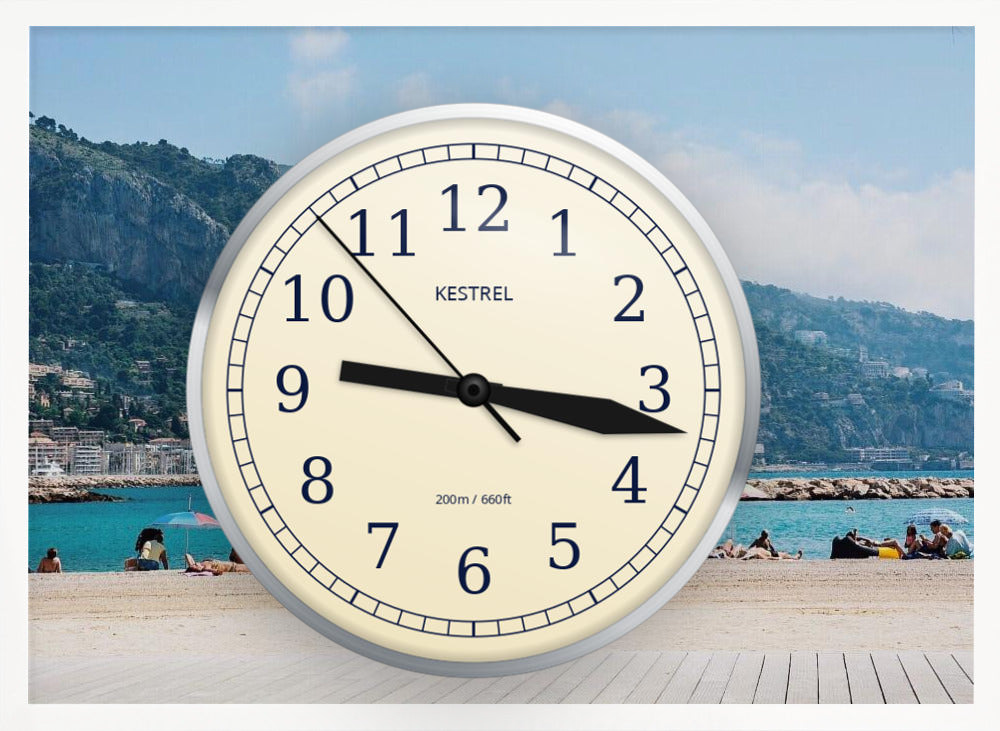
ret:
9:16:53
